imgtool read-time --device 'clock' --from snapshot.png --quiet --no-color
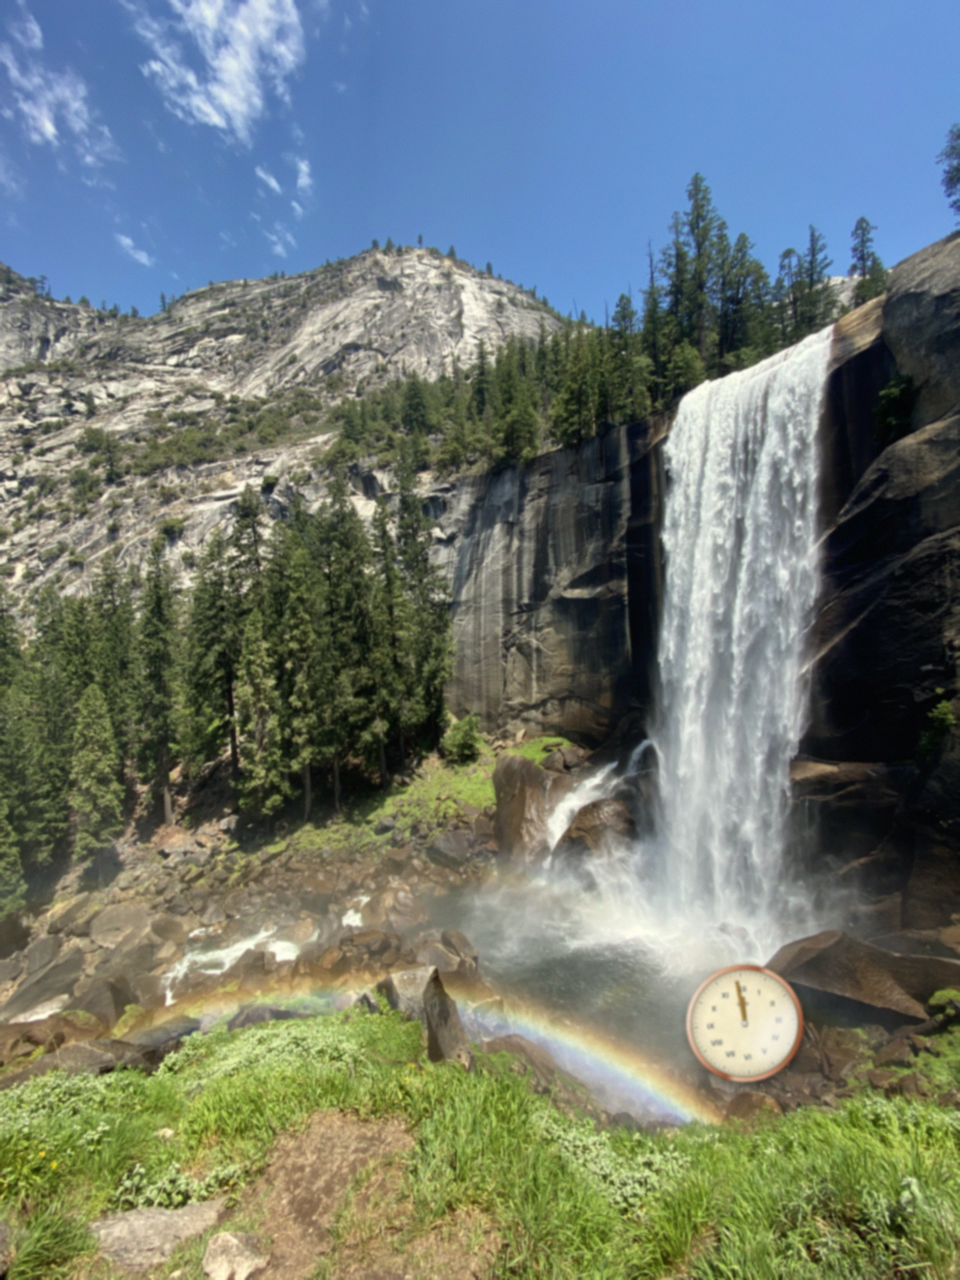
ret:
11:59
